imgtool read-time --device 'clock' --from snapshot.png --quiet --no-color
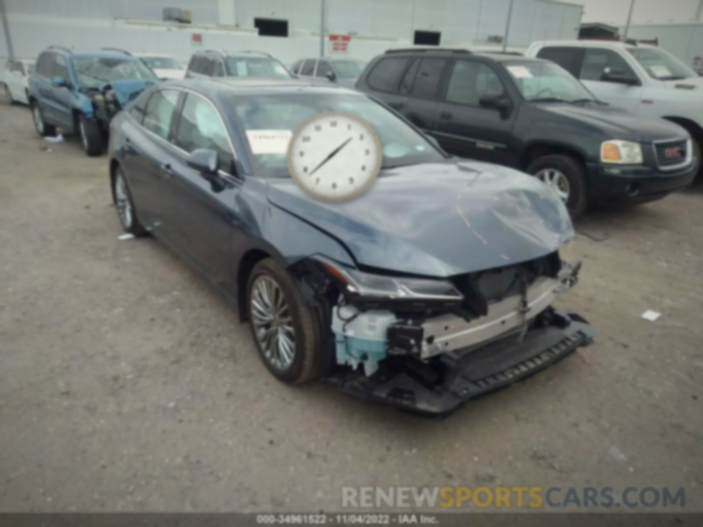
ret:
1:38
